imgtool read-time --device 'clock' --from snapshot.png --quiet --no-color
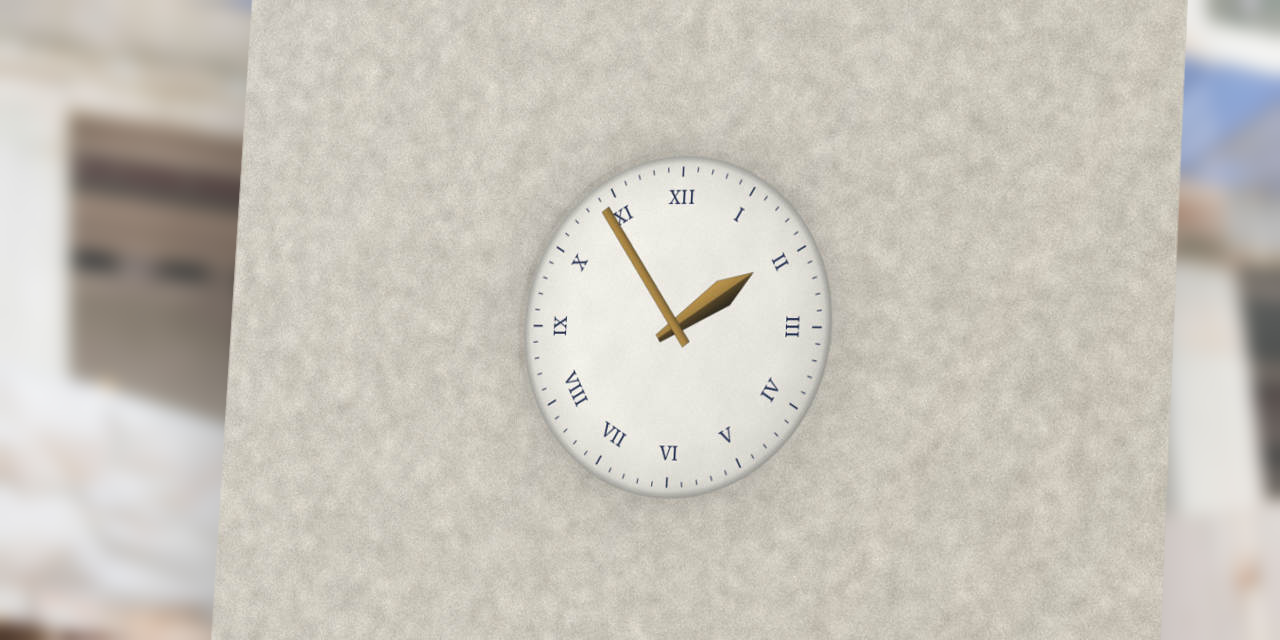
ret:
1:54
